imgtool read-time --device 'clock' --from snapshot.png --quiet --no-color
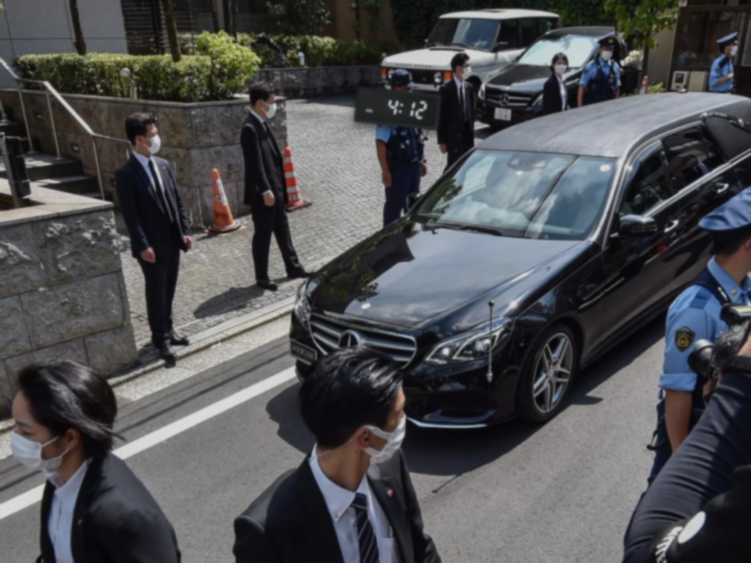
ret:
4:12
